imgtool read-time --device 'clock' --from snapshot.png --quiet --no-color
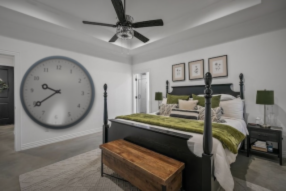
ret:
9:39
